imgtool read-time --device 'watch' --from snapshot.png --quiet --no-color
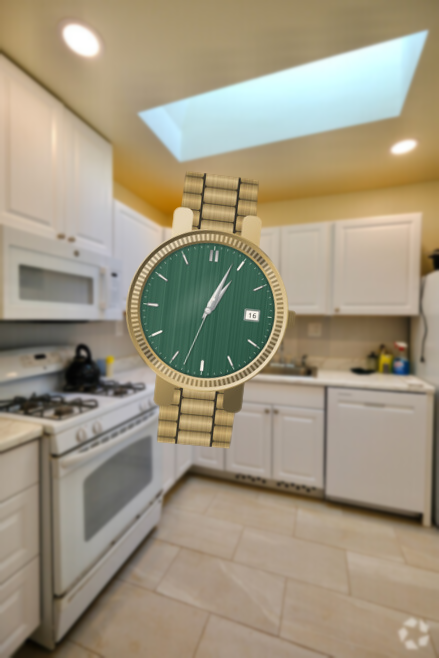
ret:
1:03:33
